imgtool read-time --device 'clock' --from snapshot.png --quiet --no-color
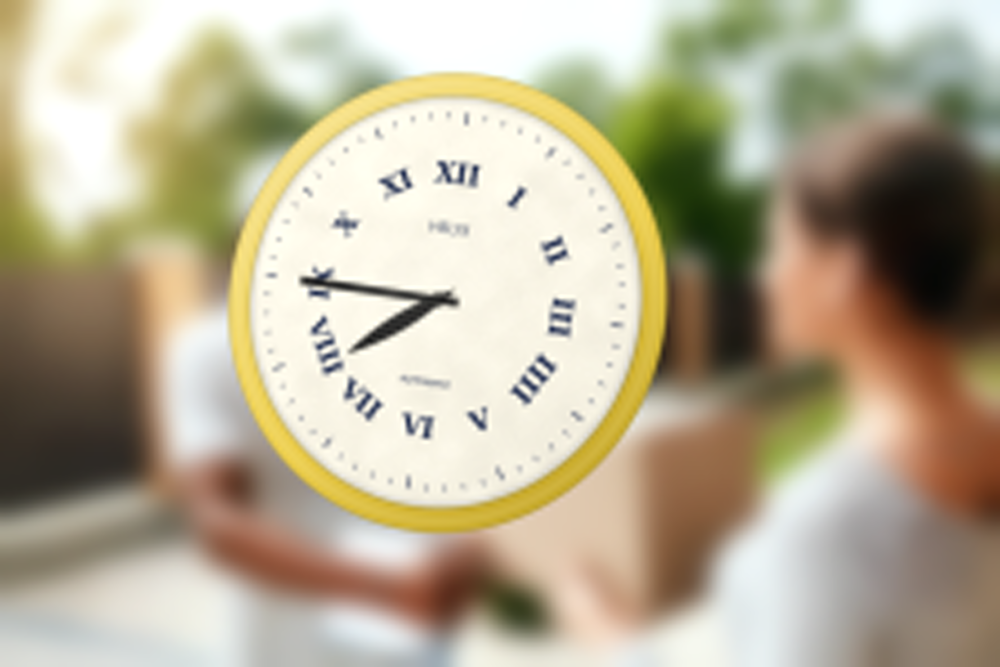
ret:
7:45
